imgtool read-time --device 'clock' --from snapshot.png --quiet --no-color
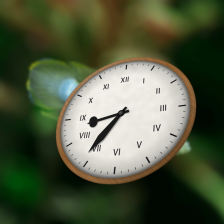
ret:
8:36
